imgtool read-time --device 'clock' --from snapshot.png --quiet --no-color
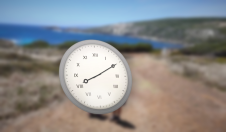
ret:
8:10
